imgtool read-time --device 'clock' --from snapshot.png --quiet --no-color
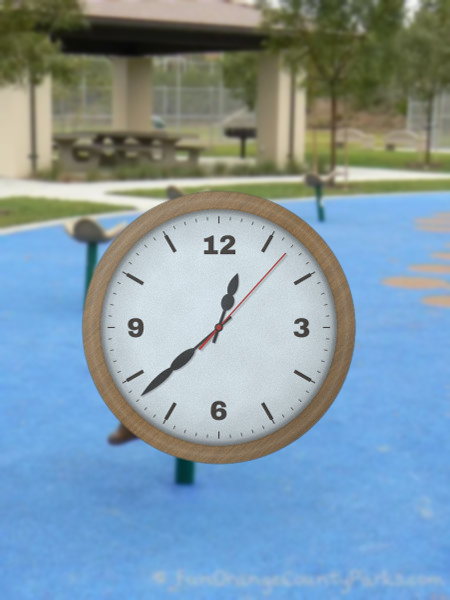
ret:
12:38:07
